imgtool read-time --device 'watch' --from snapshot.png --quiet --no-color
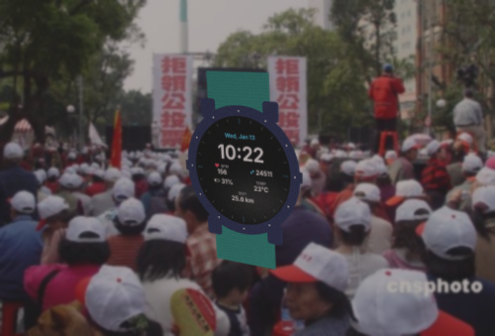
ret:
10:22
